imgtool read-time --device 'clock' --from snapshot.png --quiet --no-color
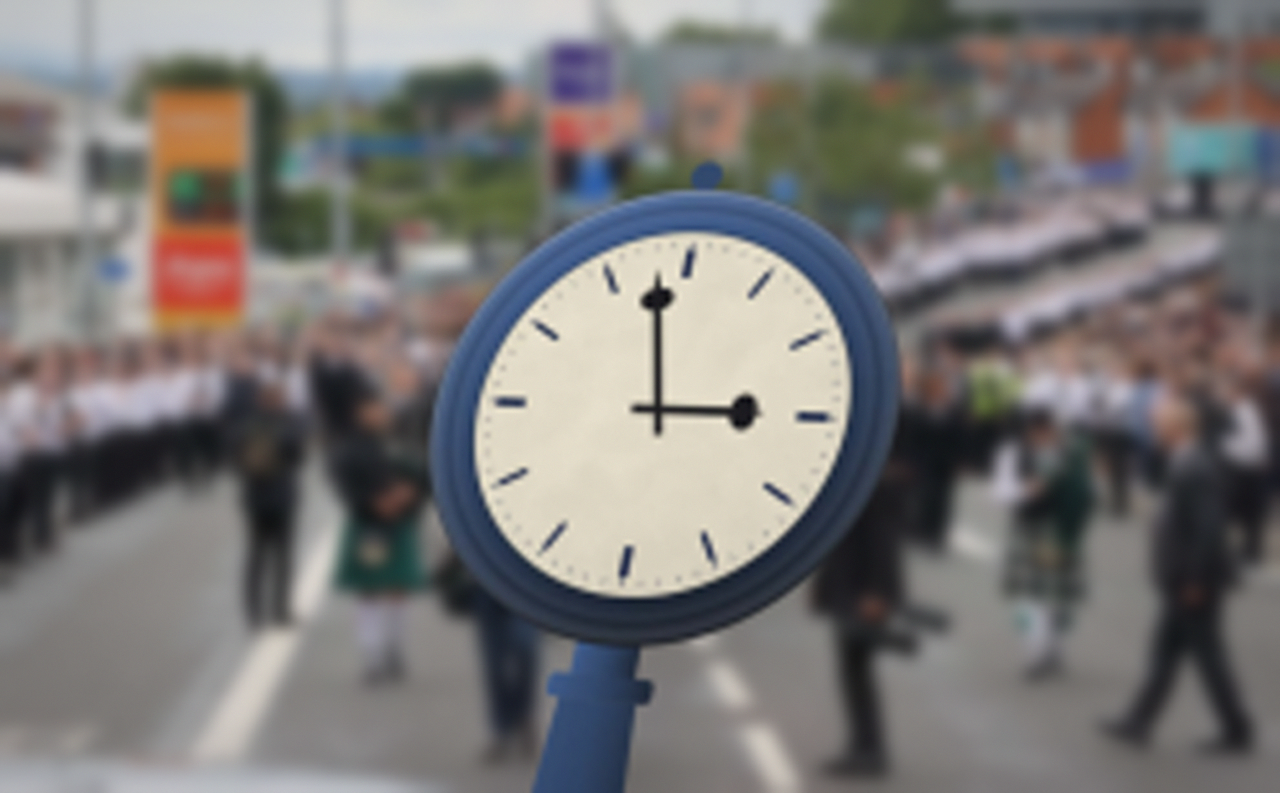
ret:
2:58
